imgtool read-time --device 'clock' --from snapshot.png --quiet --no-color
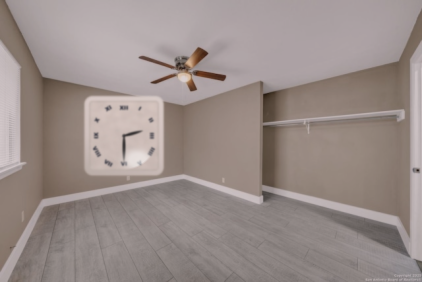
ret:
2:30
